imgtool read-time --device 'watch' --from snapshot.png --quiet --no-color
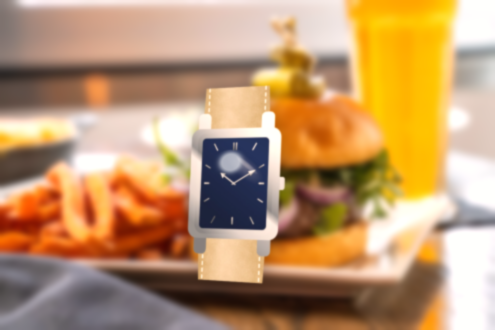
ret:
10:10
